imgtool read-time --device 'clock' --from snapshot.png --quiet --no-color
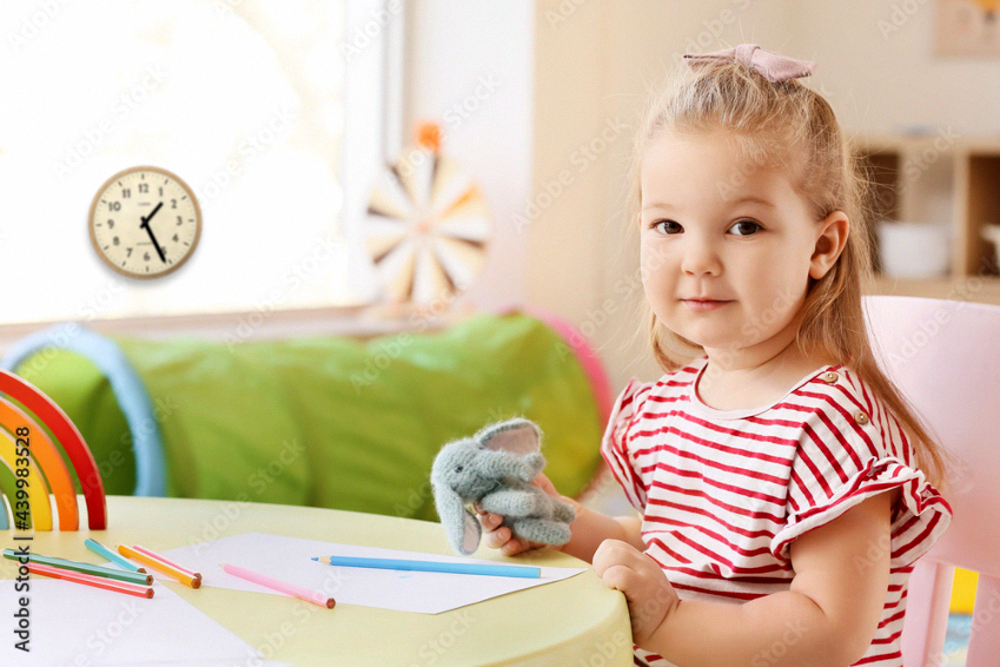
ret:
1:26
